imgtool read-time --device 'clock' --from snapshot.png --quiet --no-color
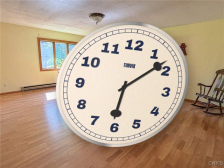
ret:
6:08
